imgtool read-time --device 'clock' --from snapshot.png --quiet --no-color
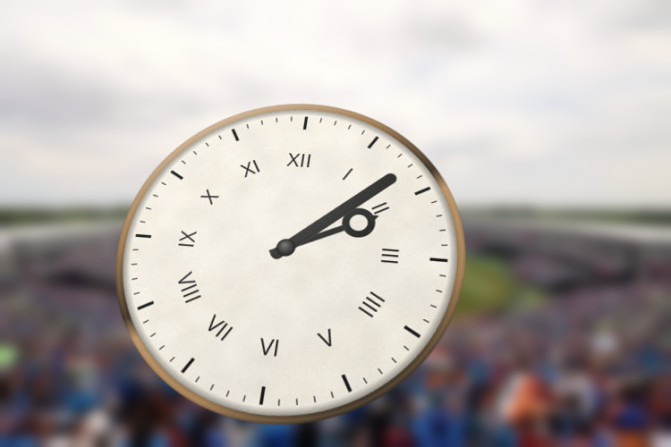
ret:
2:08
